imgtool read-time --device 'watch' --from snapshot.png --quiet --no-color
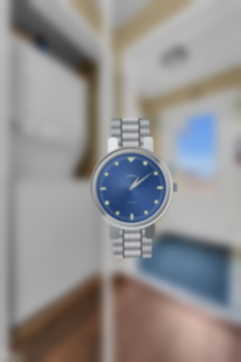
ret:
1:09
